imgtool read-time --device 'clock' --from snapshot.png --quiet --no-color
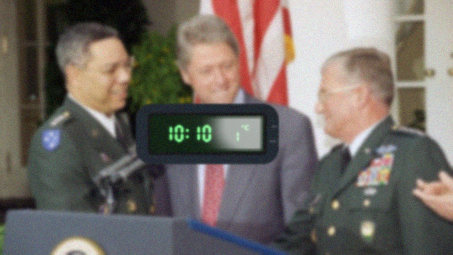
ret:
10:10
